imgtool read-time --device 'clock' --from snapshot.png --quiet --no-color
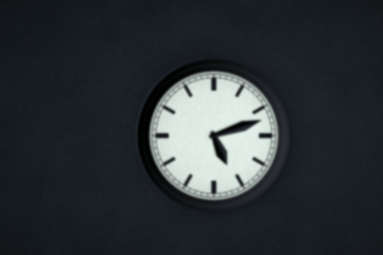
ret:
5:12
